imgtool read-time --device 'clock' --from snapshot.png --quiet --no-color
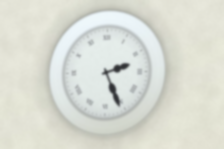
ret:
2:26
